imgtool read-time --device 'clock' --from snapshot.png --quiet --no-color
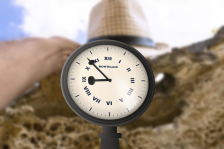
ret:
8:53
